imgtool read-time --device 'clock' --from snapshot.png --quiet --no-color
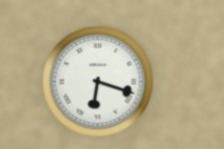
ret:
6:18
